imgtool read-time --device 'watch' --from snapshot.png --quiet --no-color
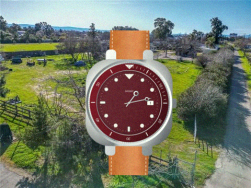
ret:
1:13
